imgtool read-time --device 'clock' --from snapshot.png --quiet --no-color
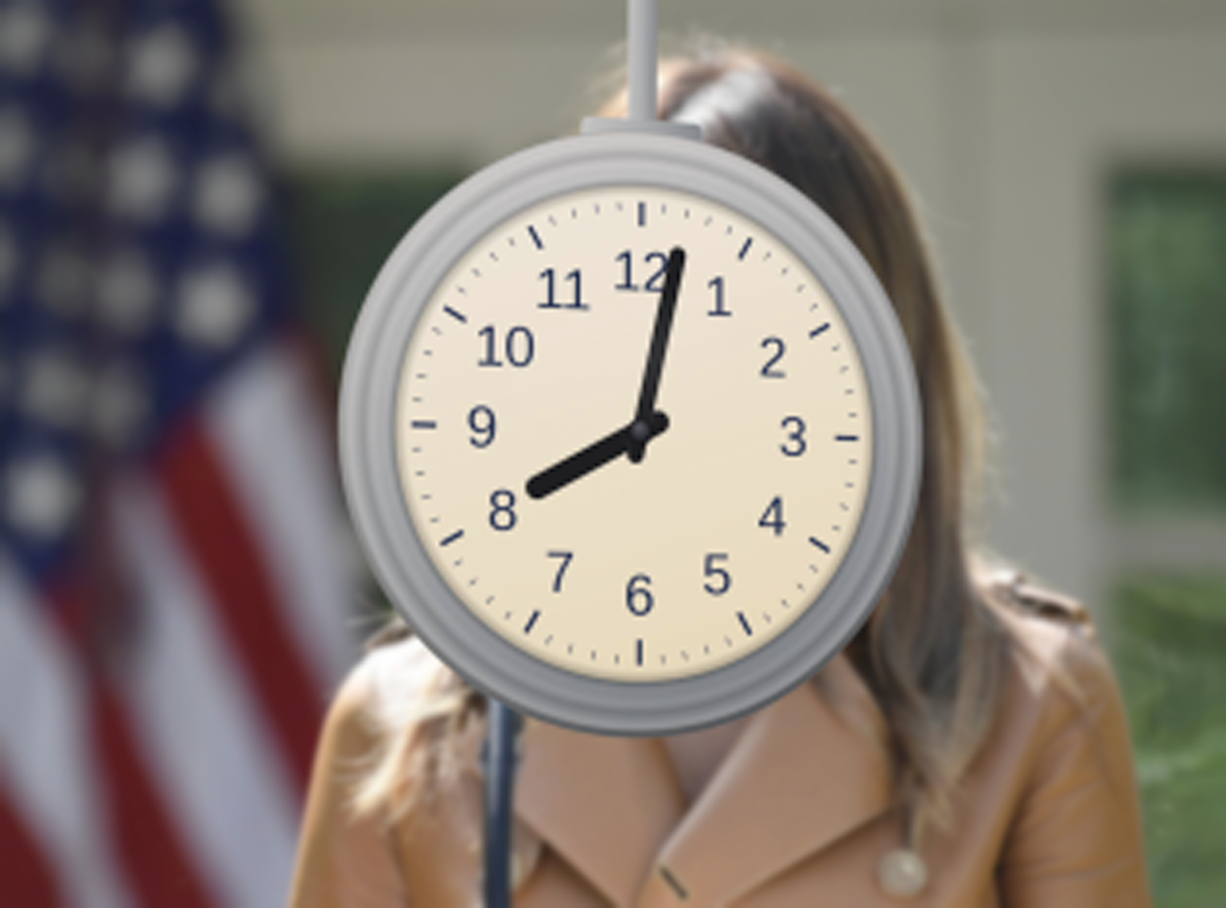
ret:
8:02
